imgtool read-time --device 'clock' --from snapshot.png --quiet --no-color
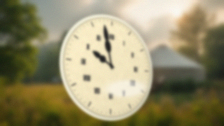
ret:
9:58
